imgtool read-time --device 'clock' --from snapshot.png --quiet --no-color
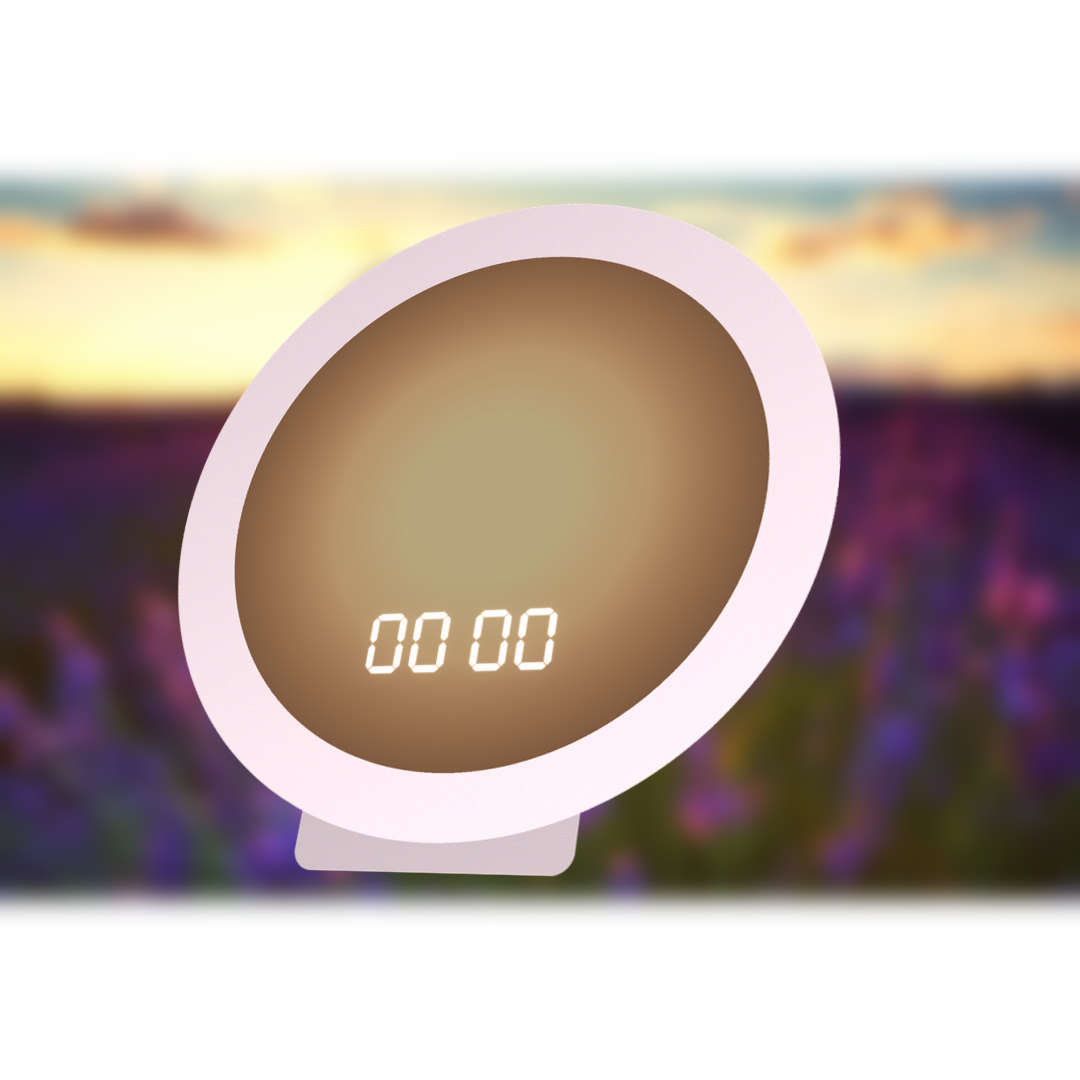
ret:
0:00
